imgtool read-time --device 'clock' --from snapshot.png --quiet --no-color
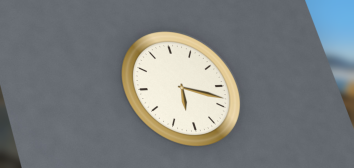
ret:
6:18
